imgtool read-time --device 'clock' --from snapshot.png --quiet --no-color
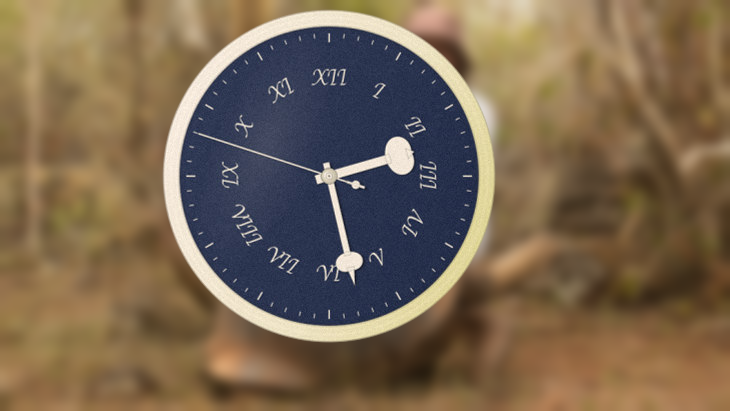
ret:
2:27:48
